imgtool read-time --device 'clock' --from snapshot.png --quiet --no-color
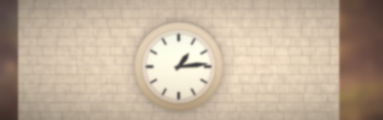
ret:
1:14
